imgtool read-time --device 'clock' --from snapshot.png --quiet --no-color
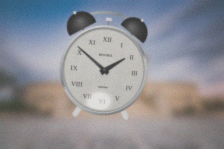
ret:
1:51
